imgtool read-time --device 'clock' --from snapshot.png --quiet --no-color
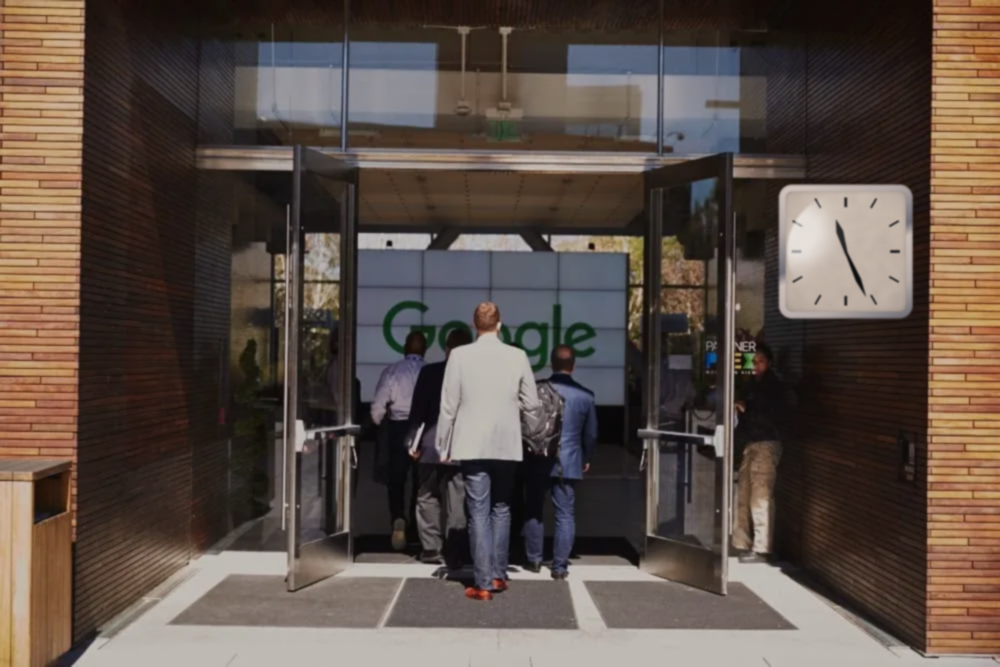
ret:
11:26
